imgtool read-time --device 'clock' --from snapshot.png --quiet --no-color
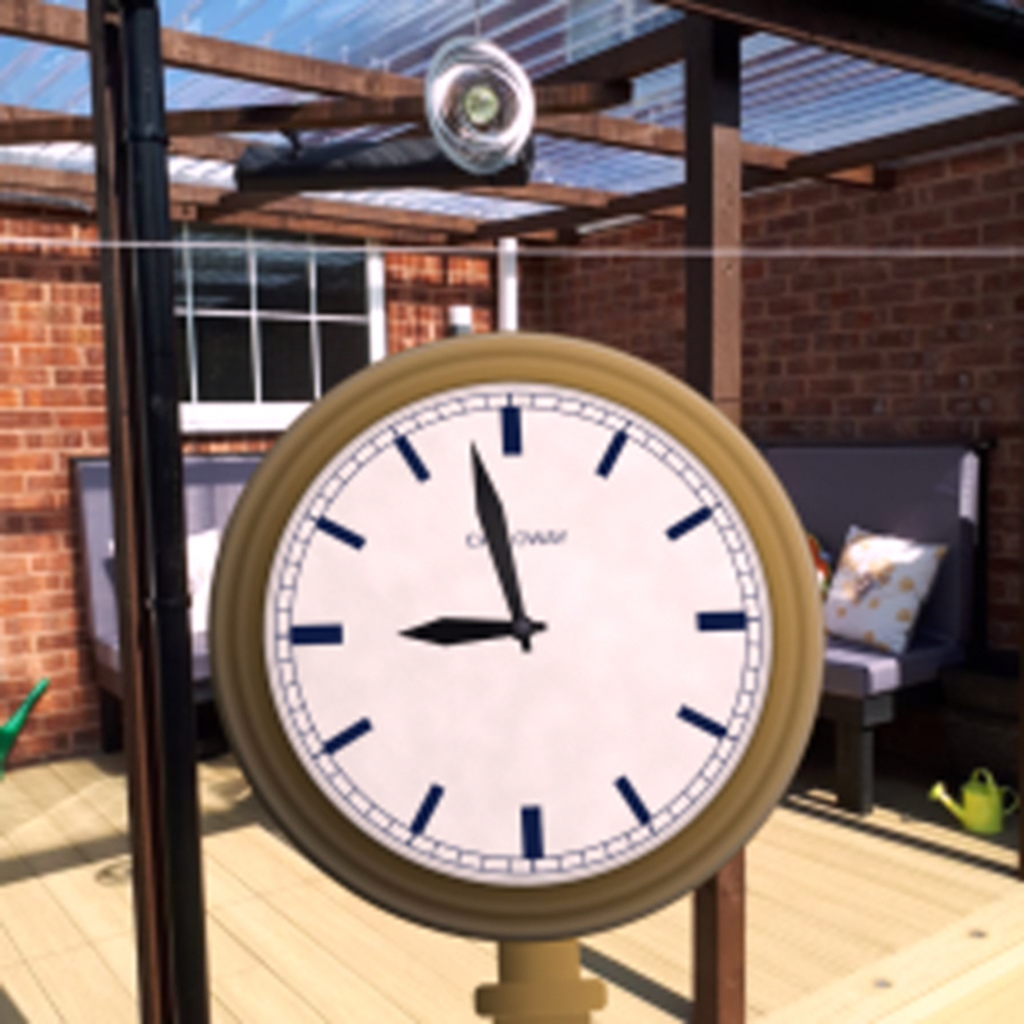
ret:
8:58
